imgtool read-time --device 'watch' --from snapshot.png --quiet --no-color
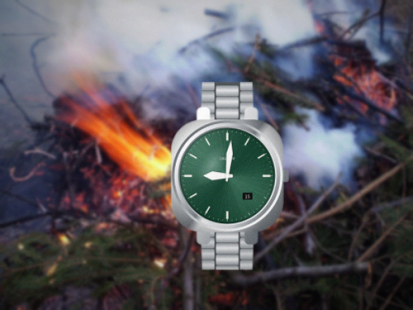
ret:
9:01
